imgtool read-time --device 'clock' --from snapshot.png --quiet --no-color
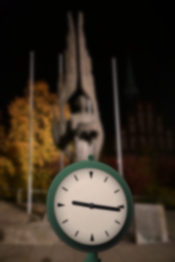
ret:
9:16
